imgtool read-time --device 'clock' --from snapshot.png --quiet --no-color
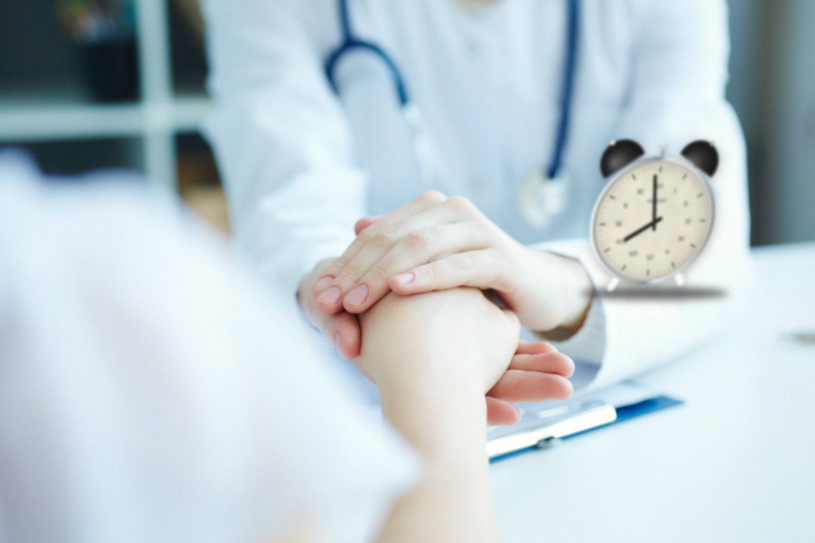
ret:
7:59
